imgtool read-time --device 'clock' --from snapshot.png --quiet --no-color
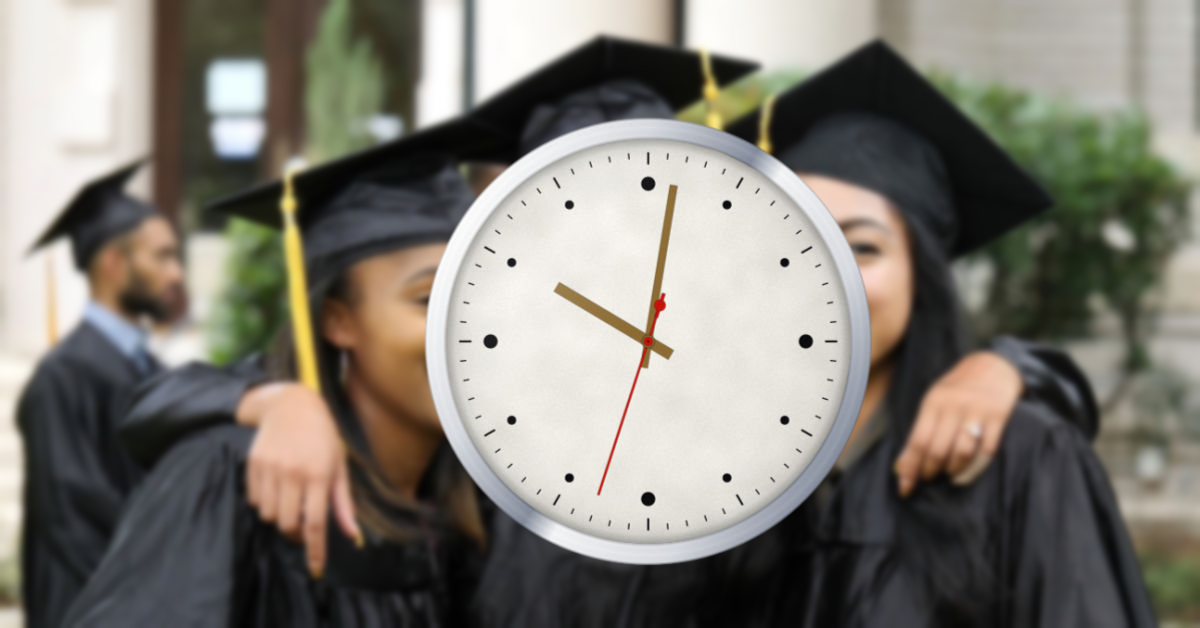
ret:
10:01:33
